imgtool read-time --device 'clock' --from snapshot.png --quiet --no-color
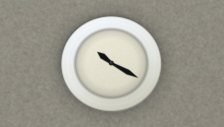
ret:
10:20
